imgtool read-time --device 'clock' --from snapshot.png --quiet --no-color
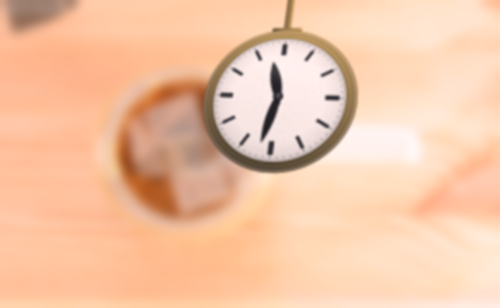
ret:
11:32
